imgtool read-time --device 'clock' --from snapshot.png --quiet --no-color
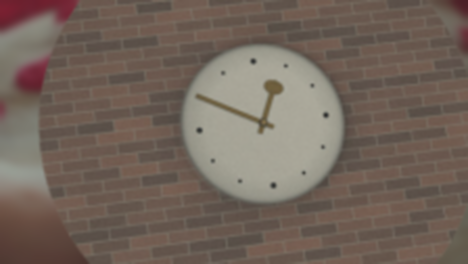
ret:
12:50
